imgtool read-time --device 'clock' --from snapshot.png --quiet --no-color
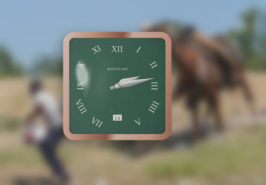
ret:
2:13
